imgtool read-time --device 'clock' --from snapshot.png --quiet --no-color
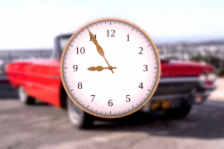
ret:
8:55
